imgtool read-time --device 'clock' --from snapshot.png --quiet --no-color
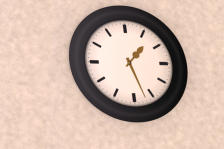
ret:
1:27
